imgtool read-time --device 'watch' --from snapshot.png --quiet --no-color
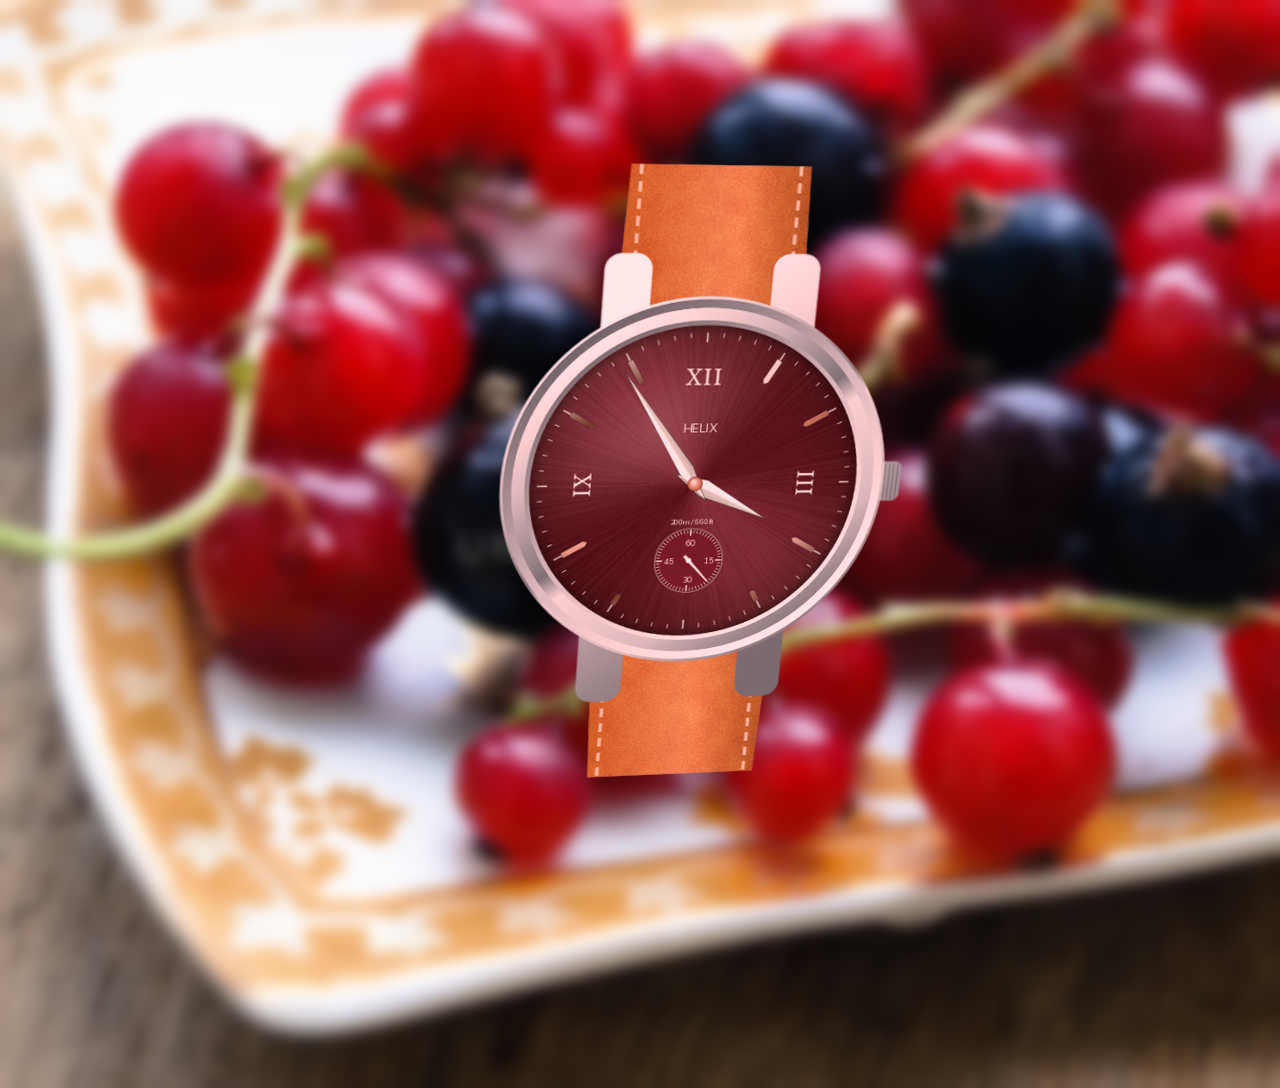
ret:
3:54:23
